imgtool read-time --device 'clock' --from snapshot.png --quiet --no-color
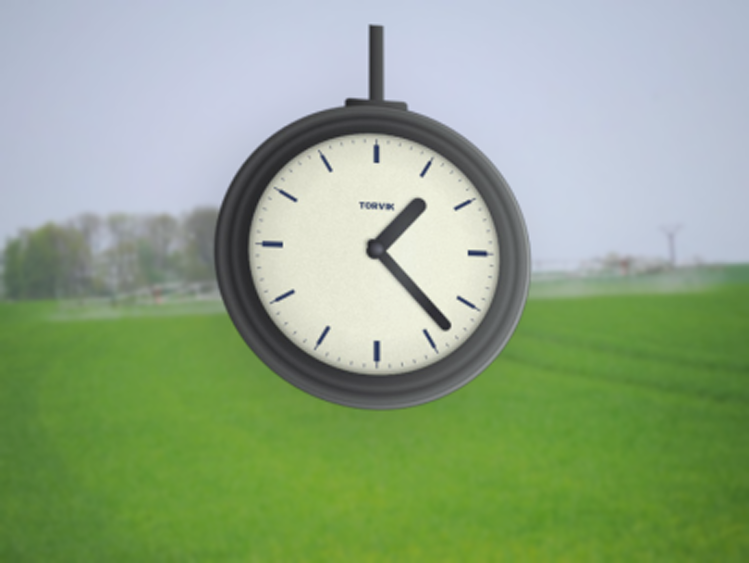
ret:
1:23
